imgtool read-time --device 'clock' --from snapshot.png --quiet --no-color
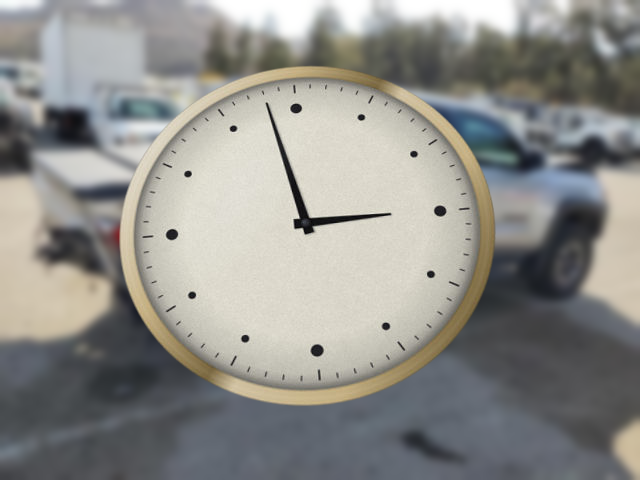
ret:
2:58
